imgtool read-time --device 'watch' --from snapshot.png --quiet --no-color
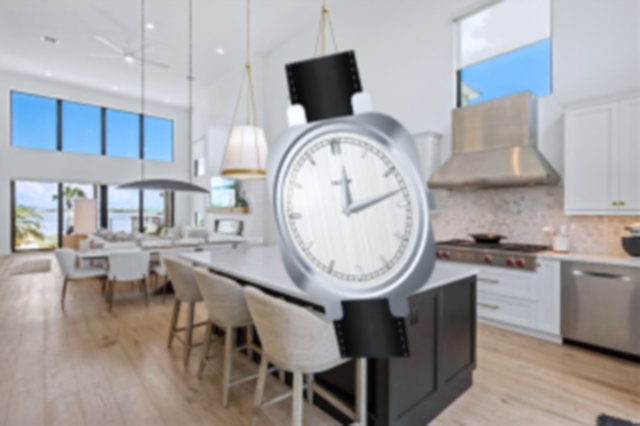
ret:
12:13
